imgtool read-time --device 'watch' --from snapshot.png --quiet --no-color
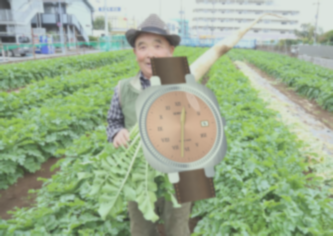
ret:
12:32
